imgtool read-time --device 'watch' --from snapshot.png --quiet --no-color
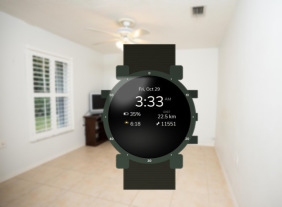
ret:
3:33
